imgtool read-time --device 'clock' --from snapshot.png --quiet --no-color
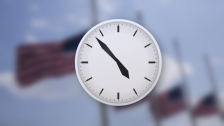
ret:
4:53
